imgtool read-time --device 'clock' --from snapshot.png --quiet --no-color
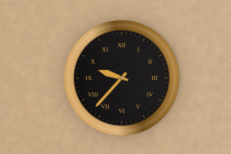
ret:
9:37
